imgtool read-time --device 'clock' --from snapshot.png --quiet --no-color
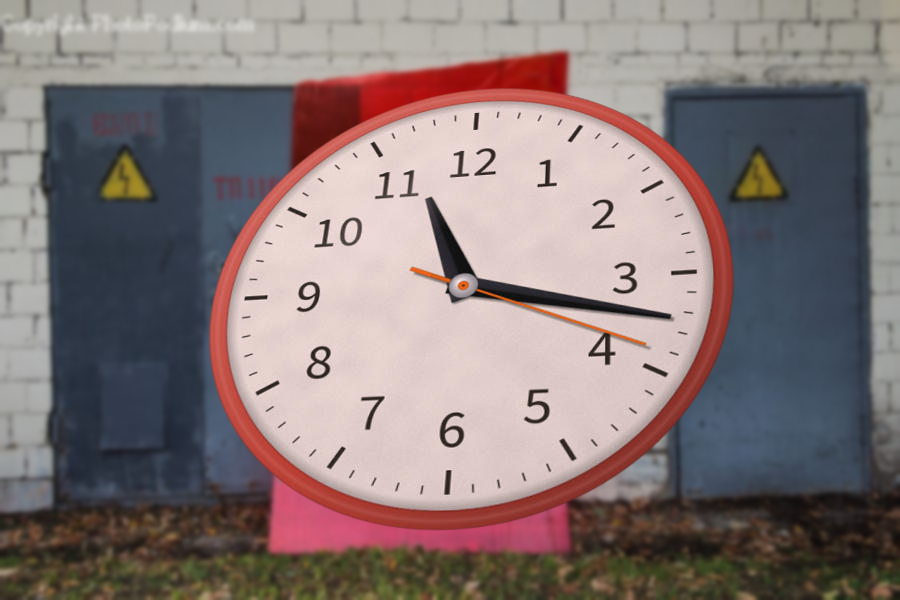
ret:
11:17:19
